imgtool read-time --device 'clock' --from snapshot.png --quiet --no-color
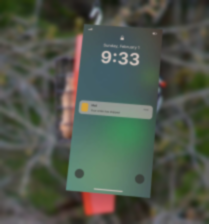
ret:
9:33
